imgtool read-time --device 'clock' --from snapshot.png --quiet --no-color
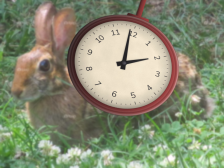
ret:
1:59
